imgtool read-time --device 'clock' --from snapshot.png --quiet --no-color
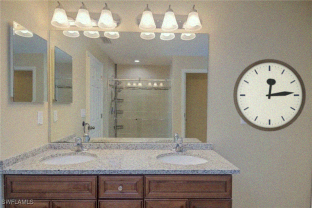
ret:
12:14
